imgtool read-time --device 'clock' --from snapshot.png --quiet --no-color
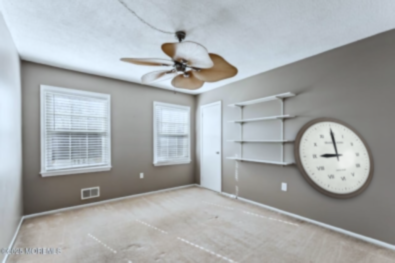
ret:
9:00
